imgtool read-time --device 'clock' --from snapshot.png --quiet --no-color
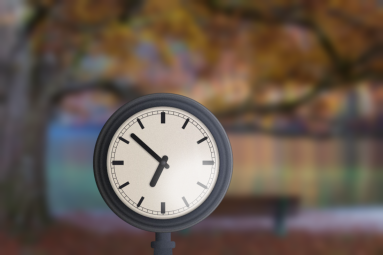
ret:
6:52
